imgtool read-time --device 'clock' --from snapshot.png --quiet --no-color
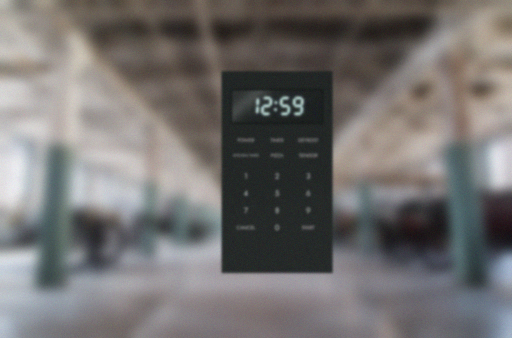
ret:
12:59
